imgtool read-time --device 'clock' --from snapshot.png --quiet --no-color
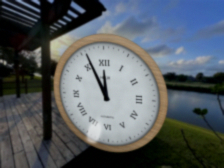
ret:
11:56
